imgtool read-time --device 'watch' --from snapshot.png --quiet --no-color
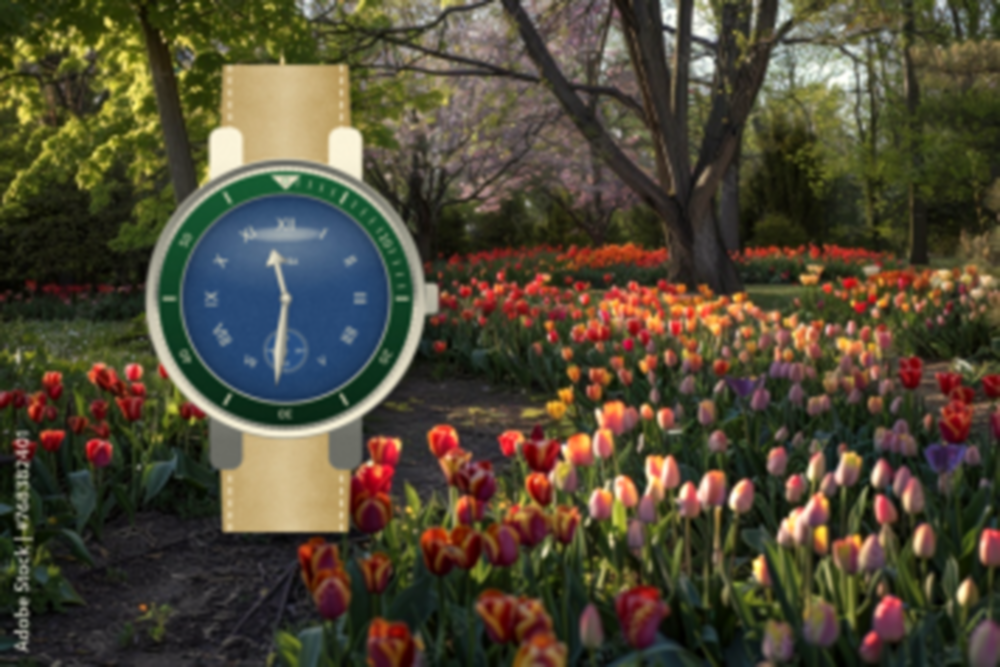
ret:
11:31
